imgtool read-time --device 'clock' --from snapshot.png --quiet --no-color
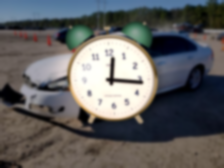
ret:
12:16
